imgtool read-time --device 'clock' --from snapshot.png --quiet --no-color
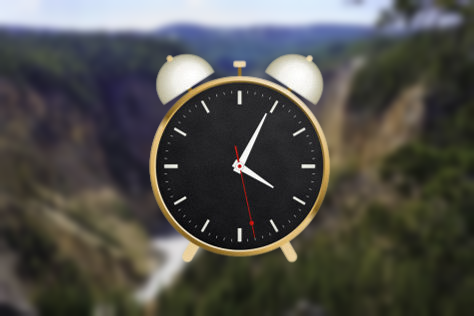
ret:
4:04:28
